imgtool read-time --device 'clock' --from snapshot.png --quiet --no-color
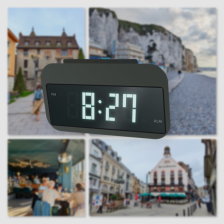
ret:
8:27
